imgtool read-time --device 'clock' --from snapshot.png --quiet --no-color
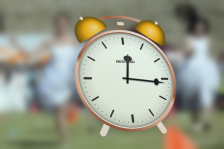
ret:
12:16
